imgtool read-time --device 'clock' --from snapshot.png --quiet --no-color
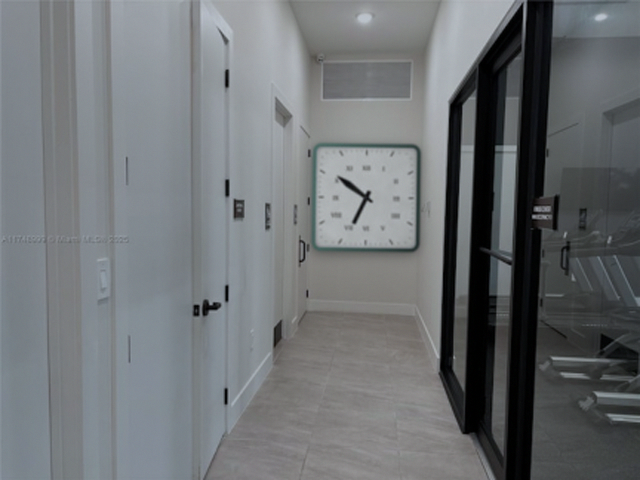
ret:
6:51
